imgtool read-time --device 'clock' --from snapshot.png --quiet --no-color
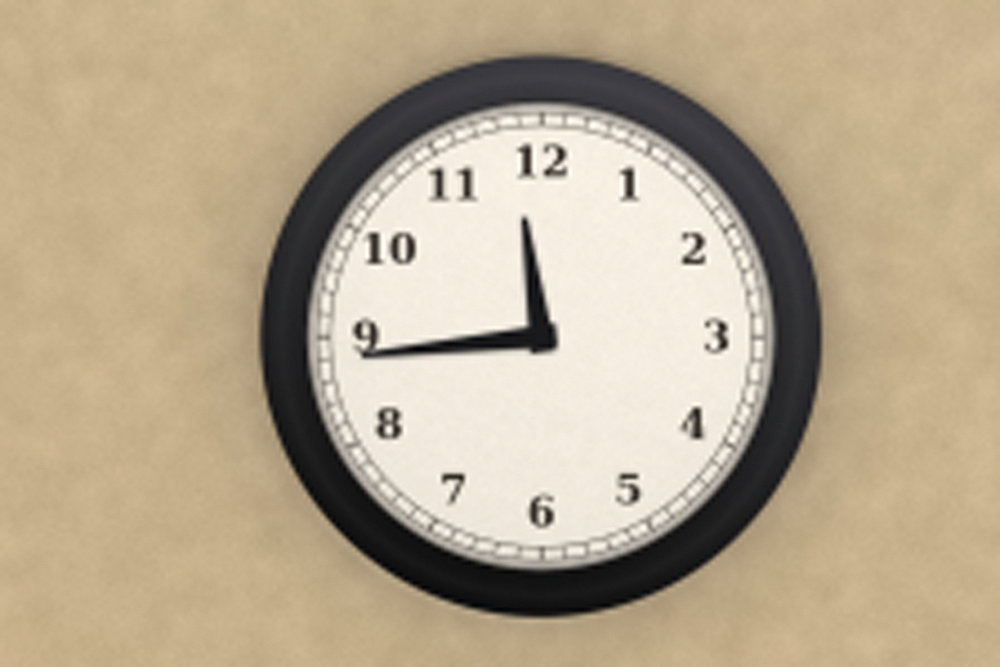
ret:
11:44
